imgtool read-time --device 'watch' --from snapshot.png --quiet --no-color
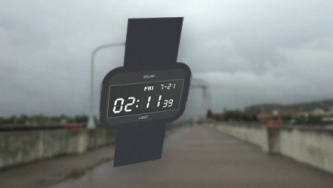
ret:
2:11:39
